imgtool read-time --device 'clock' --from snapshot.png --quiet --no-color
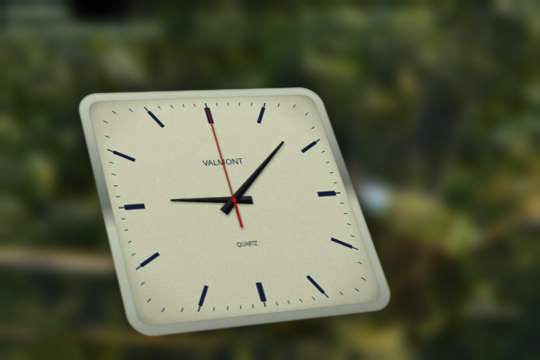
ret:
9:08:00
